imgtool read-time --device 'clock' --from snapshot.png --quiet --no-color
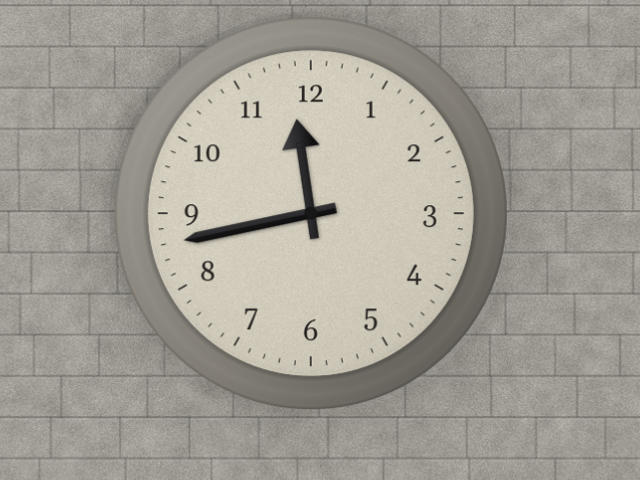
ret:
11:43
